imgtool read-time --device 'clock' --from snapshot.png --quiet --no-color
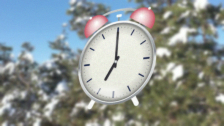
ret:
7:00
